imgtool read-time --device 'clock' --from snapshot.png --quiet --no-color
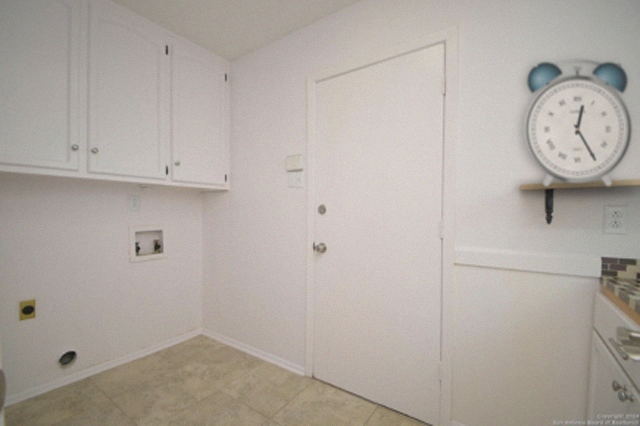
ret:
12:25
